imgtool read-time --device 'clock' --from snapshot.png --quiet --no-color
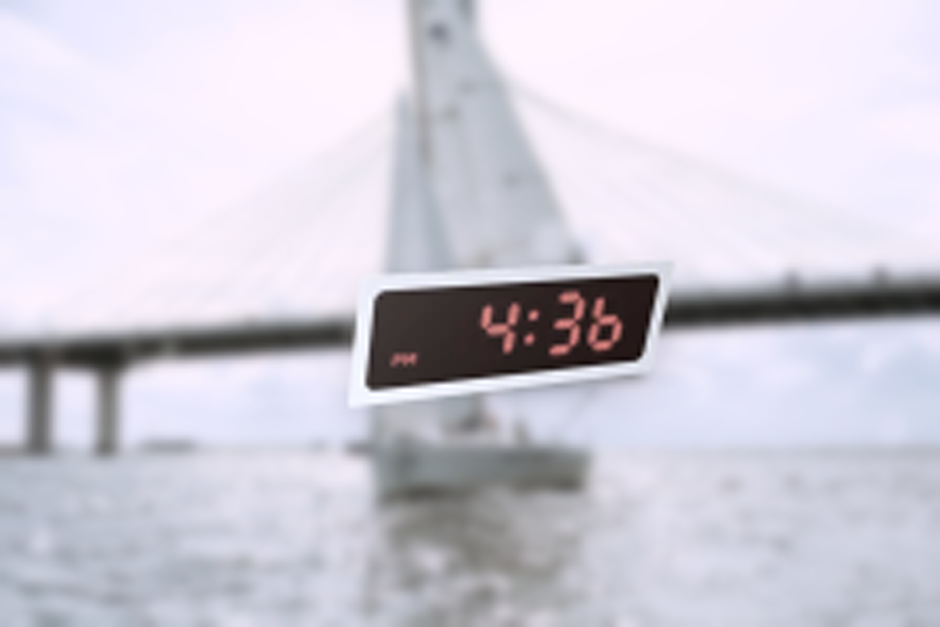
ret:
4:36
